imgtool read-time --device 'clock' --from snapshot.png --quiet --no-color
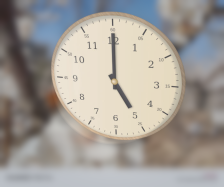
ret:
5:00
